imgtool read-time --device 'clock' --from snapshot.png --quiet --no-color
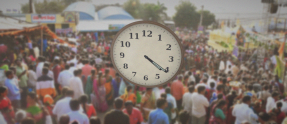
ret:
4:21
